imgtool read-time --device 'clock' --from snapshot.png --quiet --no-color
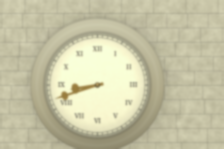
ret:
8:42
